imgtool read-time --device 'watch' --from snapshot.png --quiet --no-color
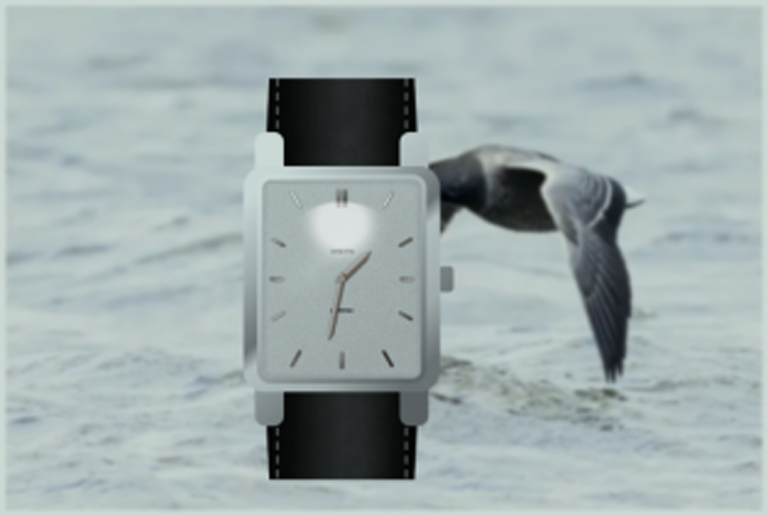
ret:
1:32
